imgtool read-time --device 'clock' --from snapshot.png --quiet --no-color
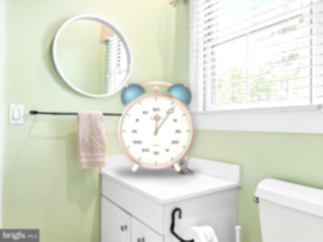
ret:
12:06
